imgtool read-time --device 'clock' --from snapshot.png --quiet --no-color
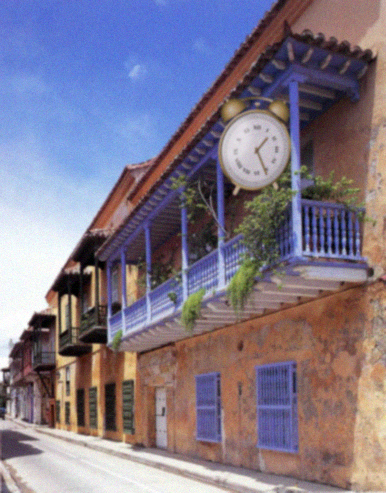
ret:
1:26
